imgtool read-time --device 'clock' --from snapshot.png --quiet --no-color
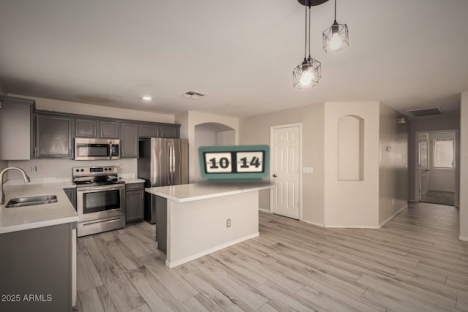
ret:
10:14
